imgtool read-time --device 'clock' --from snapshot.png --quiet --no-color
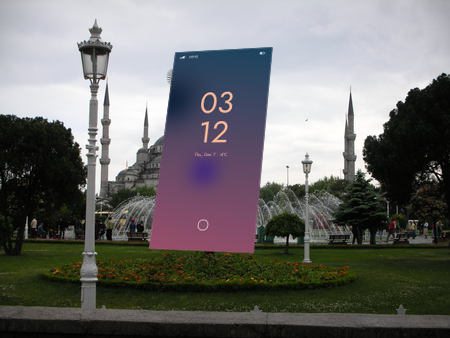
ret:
3:12
